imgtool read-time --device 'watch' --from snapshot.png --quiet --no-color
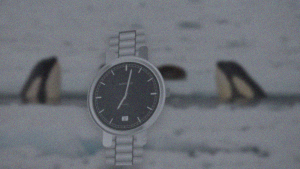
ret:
7:02
